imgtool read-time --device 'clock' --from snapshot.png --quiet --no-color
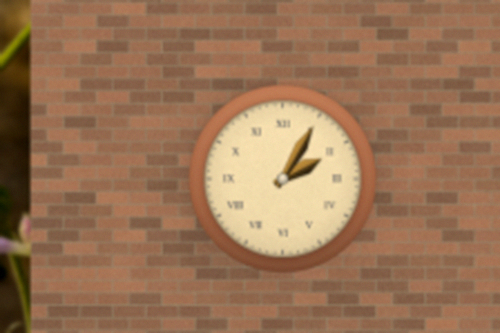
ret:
2:05
